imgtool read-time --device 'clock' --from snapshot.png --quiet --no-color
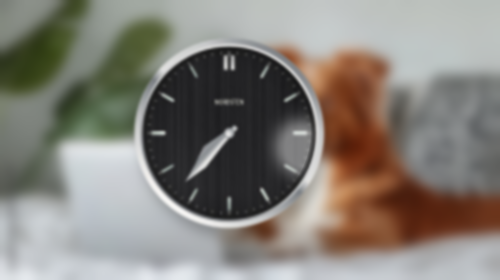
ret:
7:37
